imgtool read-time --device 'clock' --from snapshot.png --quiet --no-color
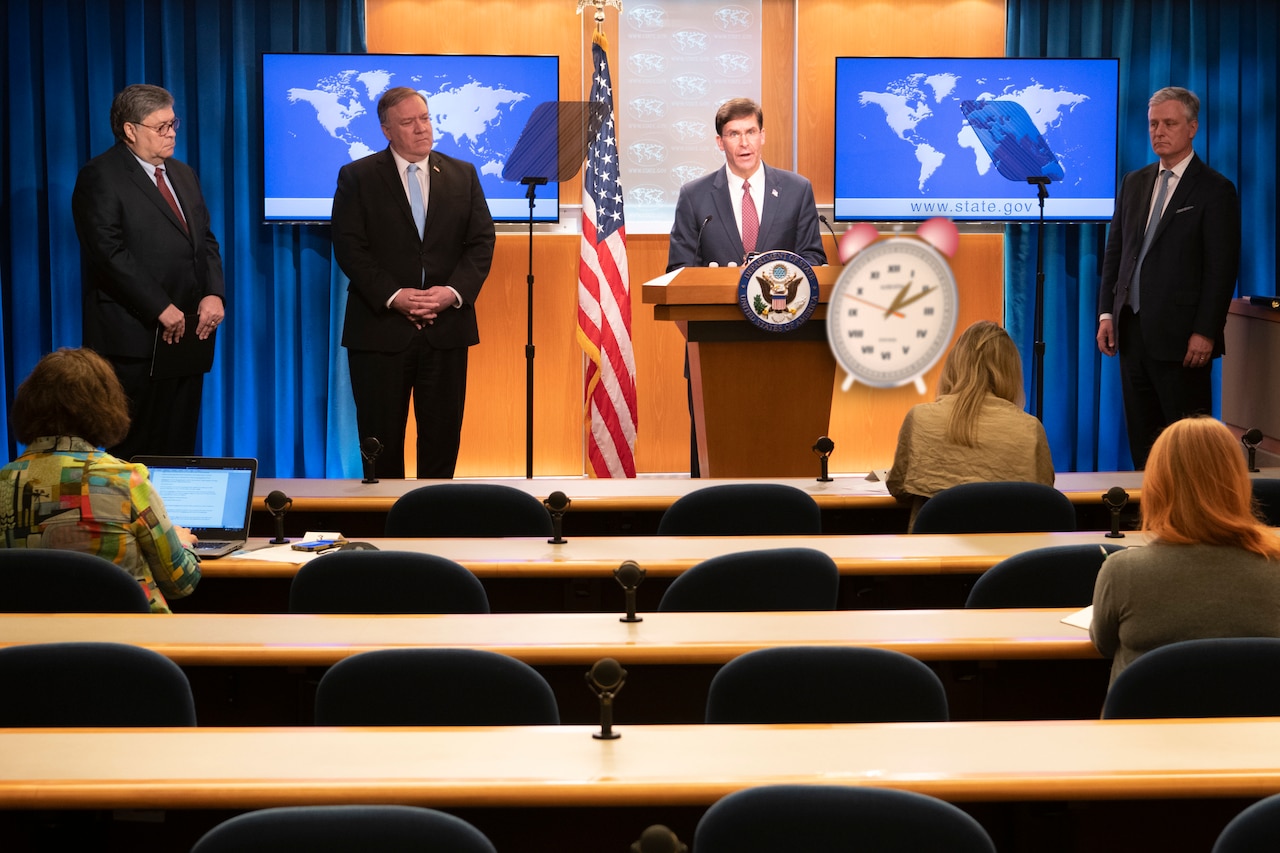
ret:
1:10:48
